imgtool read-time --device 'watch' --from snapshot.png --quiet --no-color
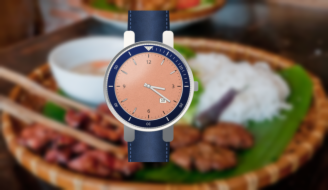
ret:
3:21
